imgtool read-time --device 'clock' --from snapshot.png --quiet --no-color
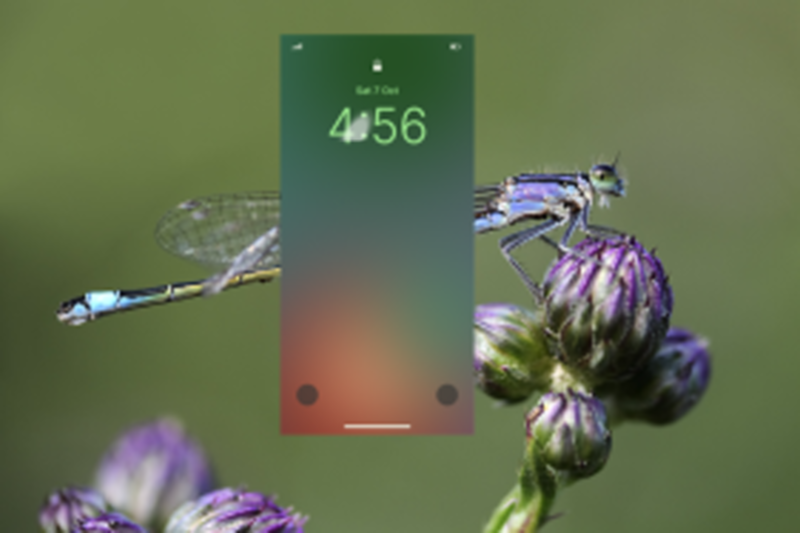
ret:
4:56
